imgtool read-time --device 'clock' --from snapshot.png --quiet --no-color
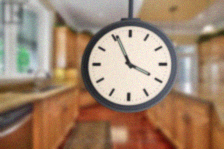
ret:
3:56
